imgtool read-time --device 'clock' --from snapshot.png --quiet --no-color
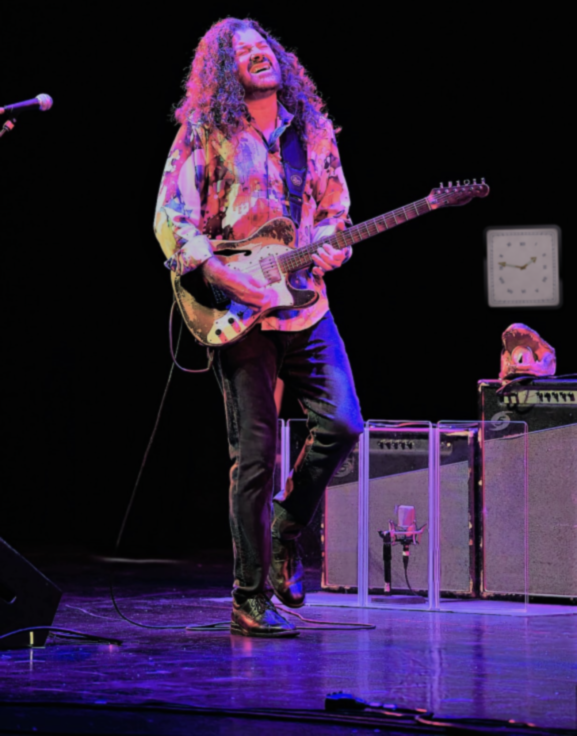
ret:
1:47
